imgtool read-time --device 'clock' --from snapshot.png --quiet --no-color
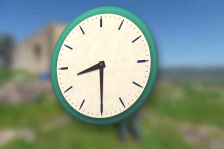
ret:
8:30
